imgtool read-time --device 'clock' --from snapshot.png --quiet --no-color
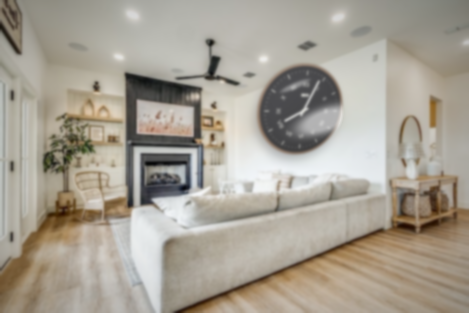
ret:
8:04
